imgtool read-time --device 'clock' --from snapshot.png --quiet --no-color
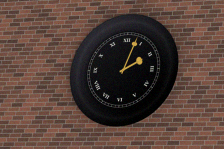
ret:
2:03
